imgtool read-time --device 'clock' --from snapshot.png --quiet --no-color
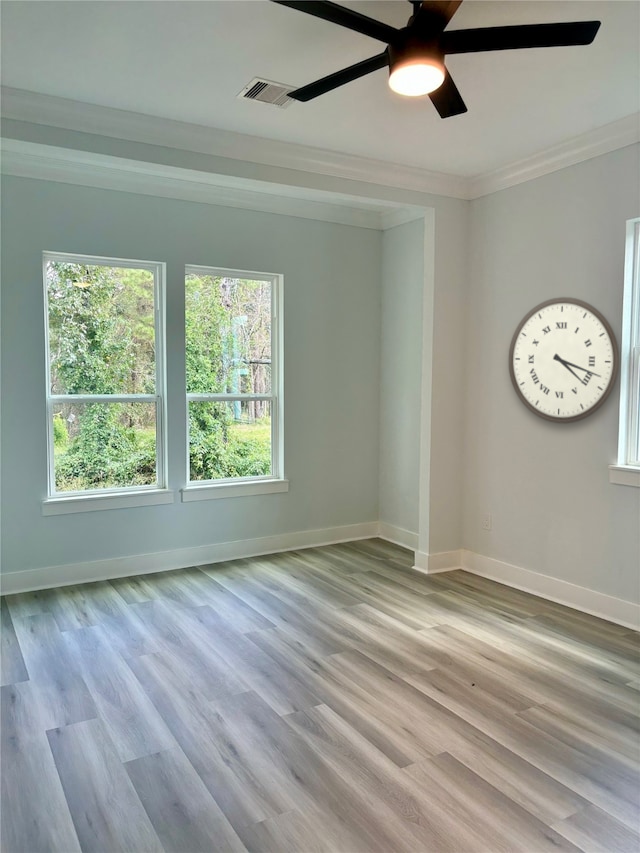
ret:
4:18
